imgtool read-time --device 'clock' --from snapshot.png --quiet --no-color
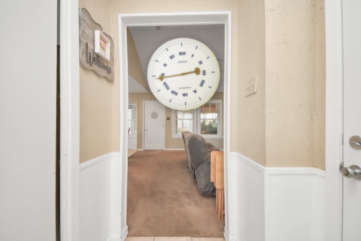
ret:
2:44
